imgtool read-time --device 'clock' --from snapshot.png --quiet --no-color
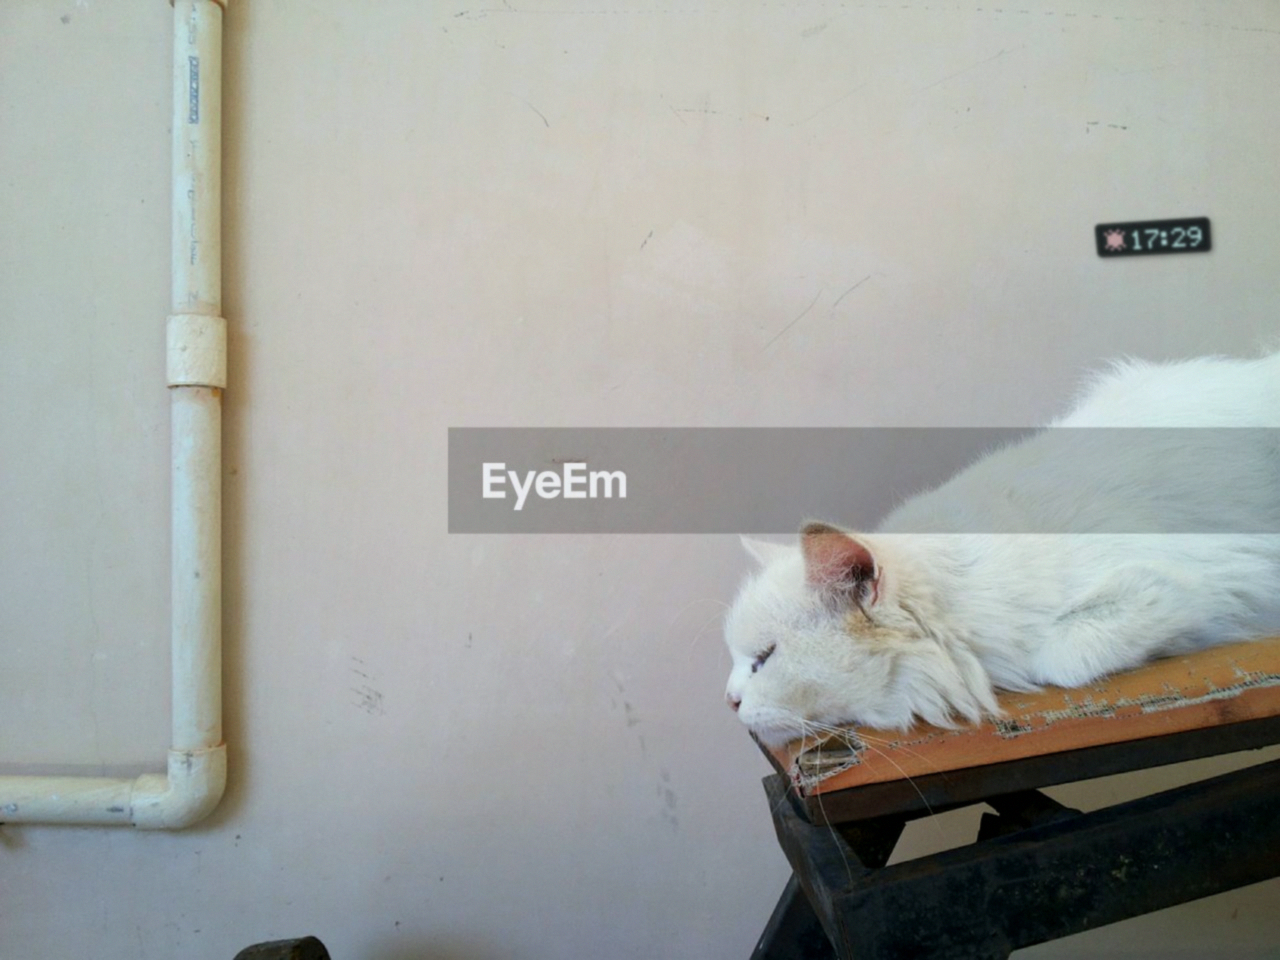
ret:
17:29
